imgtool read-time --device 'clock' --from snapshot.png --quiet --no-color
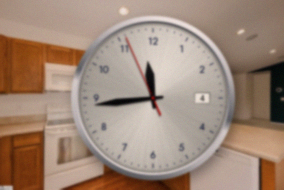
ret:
11:43:56
